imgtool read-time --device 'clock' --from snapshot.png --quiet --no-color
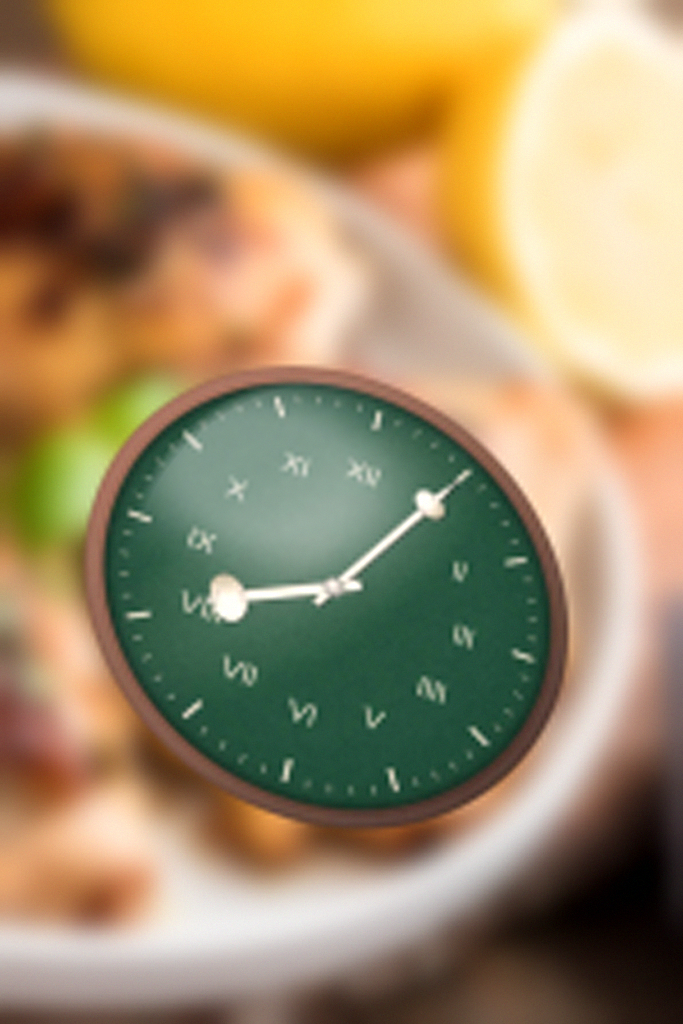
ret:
8:05
